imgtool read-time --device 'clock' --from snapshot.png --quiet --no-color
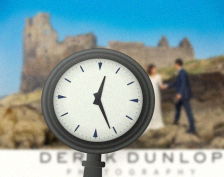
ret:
12:26
